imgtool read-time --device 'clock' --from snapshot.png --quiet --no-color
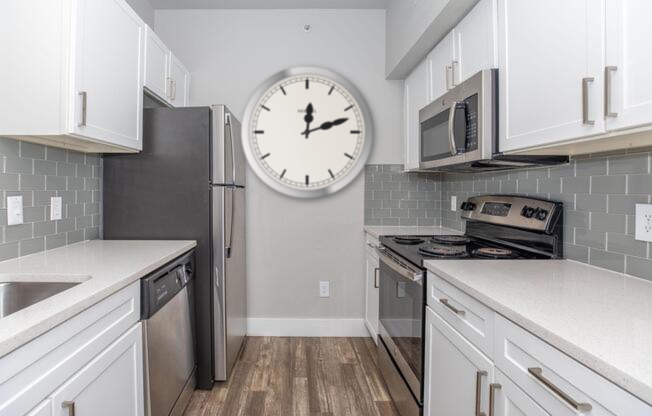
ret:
12:12
